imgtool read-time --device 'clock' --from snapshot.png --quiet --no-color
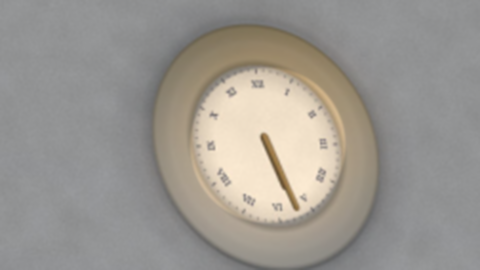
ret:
5:27
